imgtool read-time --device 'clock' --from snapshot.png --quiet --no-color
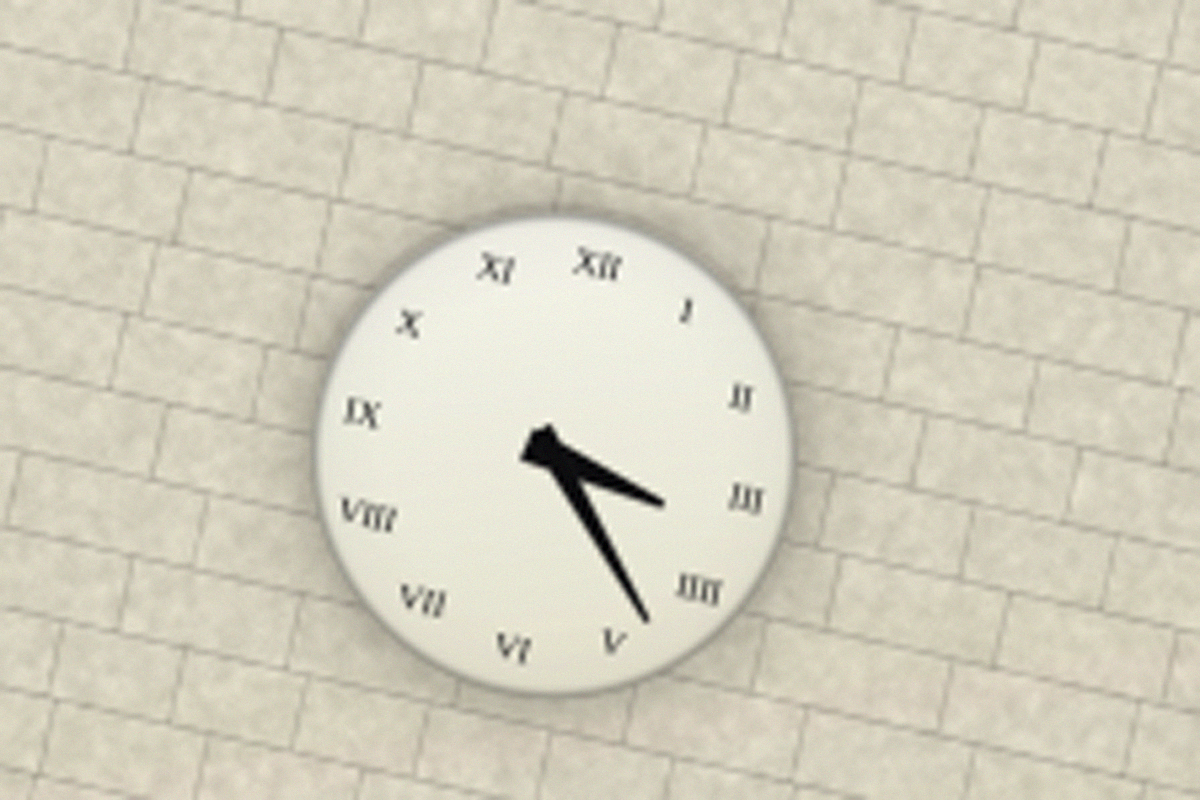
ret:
3:23
